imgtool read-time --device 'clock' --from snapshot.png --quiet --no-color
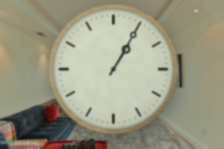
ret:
1:05
